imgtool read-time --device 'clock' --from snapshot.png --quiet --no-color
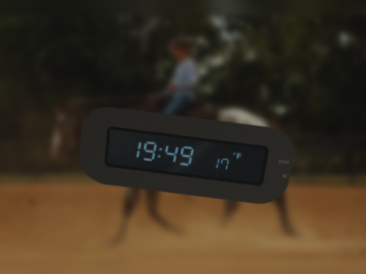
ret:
19:49
